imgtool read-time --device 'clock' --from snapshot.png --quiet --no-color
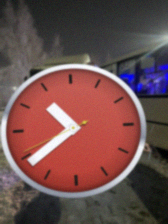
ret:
10:38:41
